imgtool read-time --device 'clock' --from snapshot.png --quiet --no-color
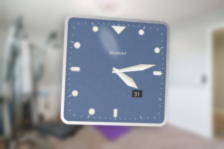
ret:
4:13
